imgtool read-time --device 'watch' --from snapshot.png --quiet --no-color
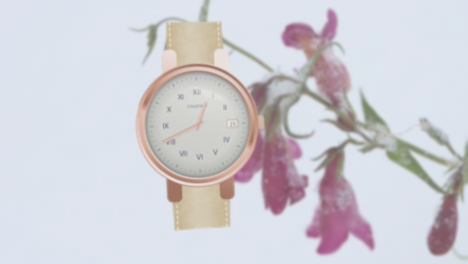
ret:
12:41
